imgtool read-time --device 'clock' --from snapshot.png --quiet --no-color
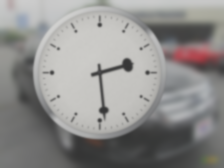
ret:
2:29
